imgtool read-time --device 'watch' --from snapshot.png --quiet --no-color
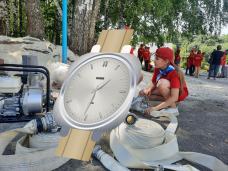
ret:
1:31
